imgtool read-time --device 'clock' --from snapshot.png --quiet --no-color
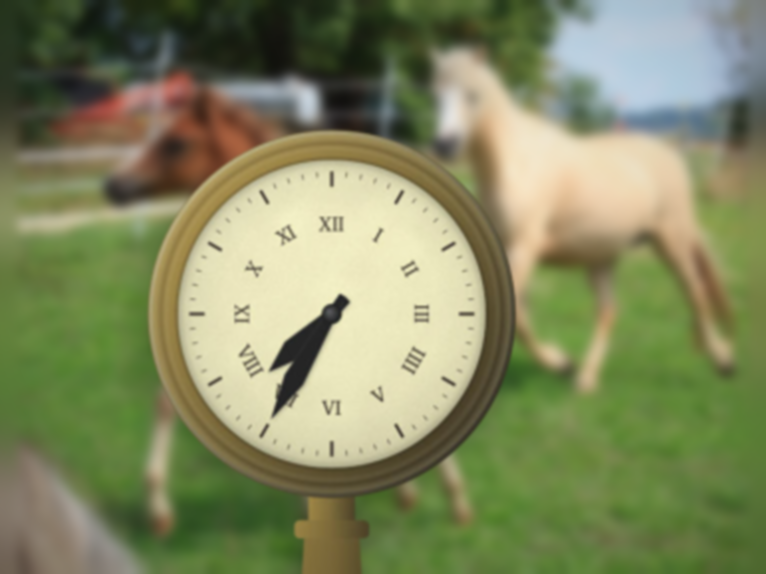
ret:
7:35
